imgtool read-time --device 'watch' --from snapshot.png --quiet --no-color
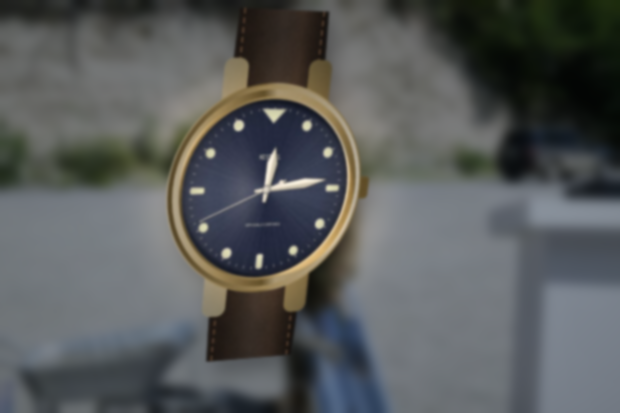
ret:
12:13:41
